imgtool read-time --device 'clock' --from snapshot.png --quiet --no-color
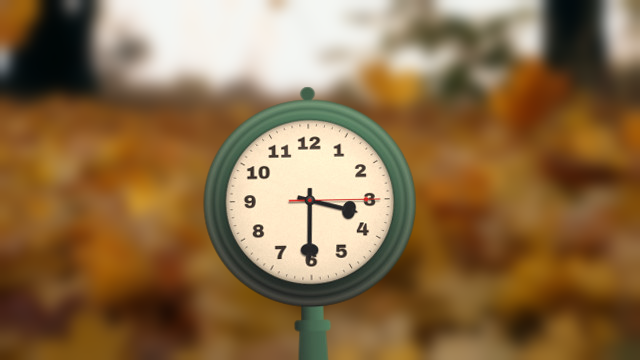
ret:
3:30:15
